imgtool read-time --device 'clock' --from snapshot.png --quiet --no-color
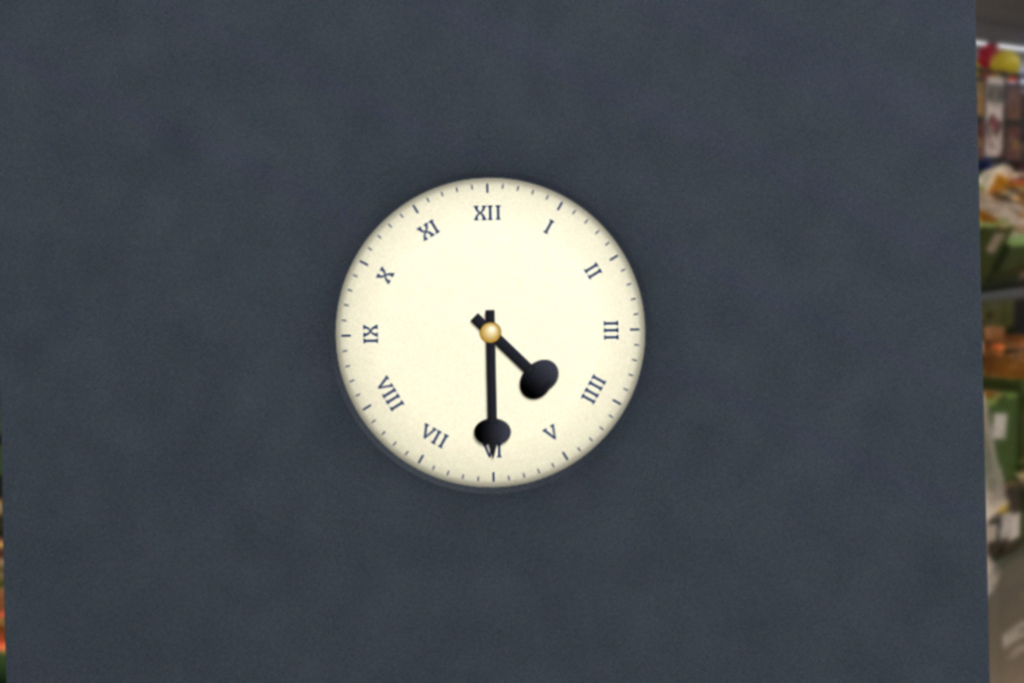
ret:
4:30
